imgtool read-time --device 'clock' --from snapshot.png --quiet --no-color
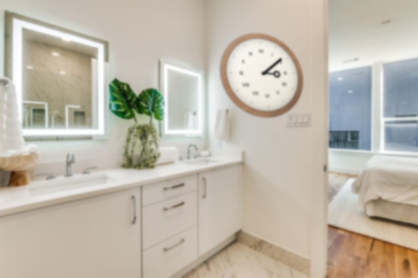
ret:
3:09
